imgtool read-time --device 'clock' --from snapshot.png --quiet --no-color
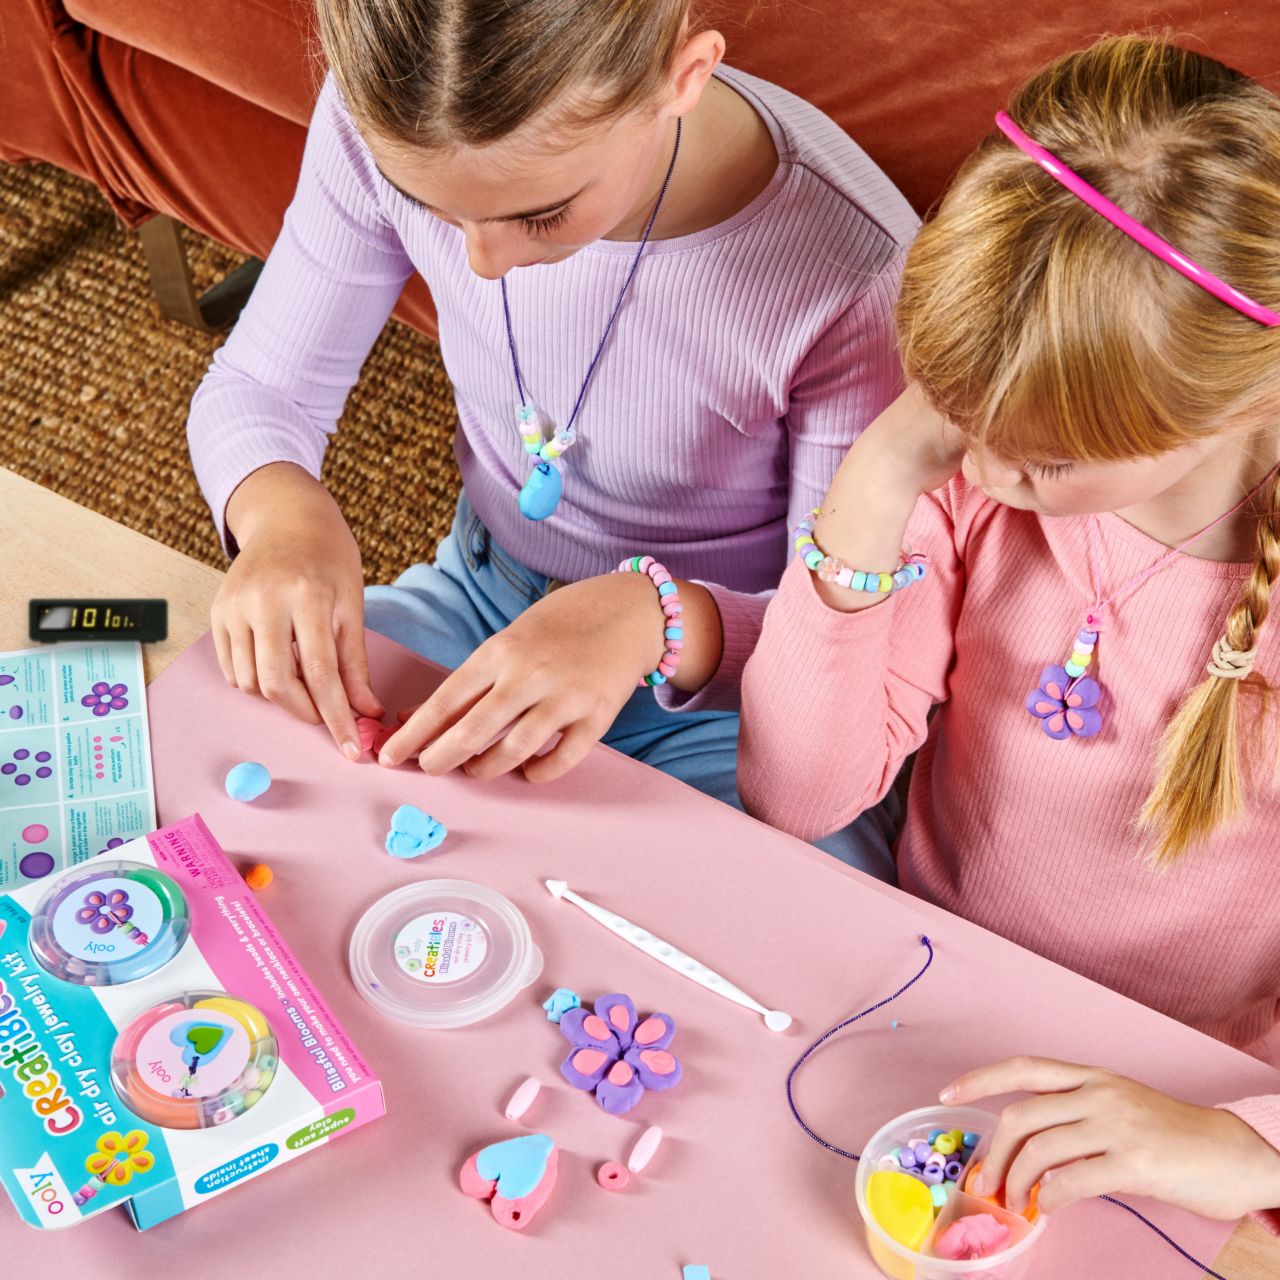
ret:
1:01
